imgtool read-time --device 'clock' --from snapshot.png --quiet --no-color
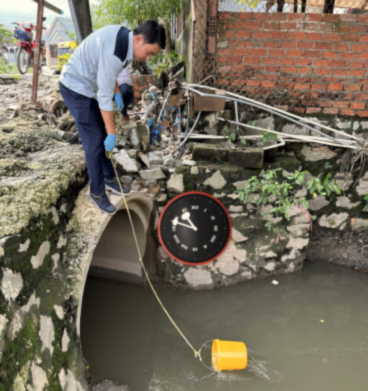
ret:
10:48
